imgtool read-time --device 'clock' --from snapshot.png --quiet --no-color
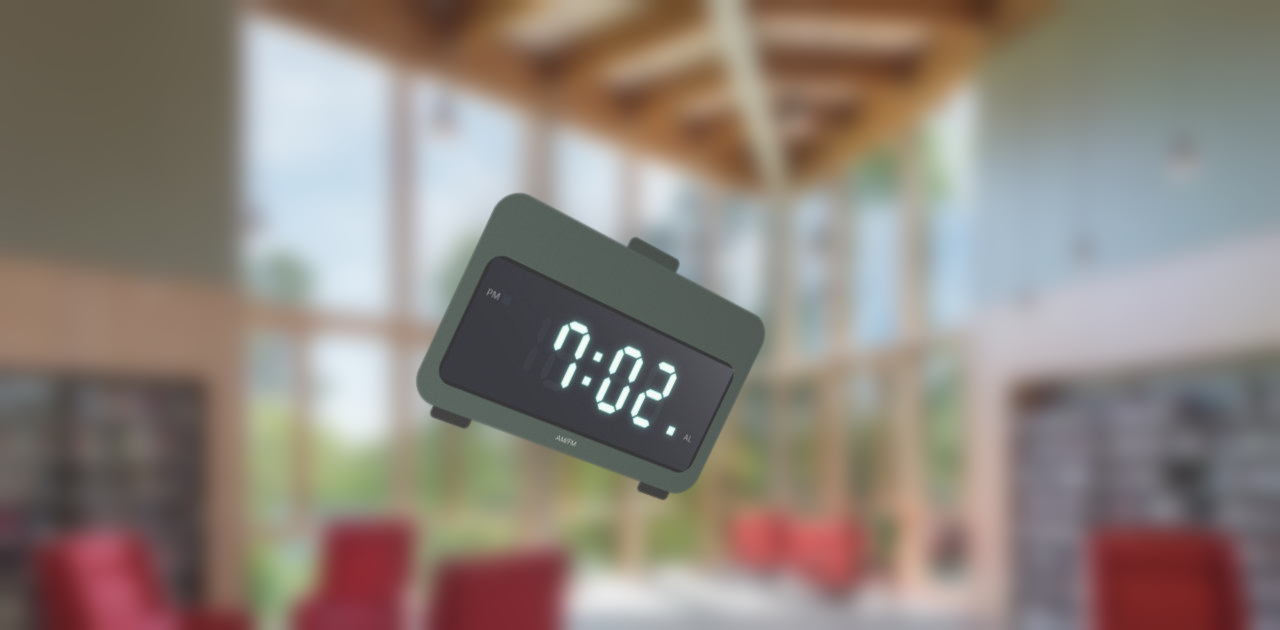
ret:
7:02
